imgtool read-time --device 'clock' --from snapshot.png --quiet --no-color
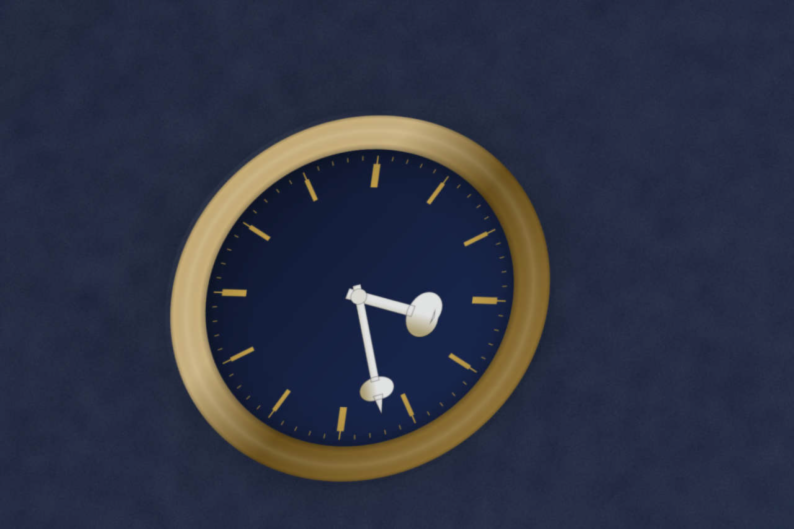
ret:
3:27
